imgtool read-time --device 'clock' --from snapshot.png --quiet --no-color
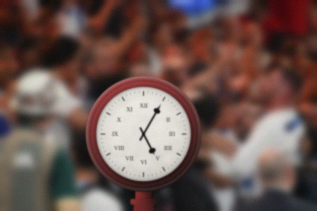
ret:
5:05
